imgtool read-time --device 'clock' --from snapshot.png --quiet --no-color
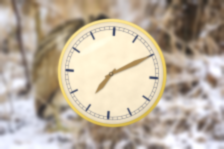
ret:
7:10
